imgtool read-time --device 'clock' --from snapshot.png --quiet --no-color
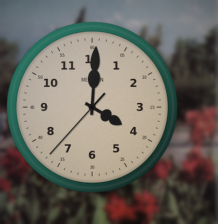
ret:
4:00:37
